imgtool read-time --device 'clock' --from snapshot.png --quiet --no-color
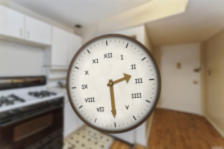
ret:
2:30
